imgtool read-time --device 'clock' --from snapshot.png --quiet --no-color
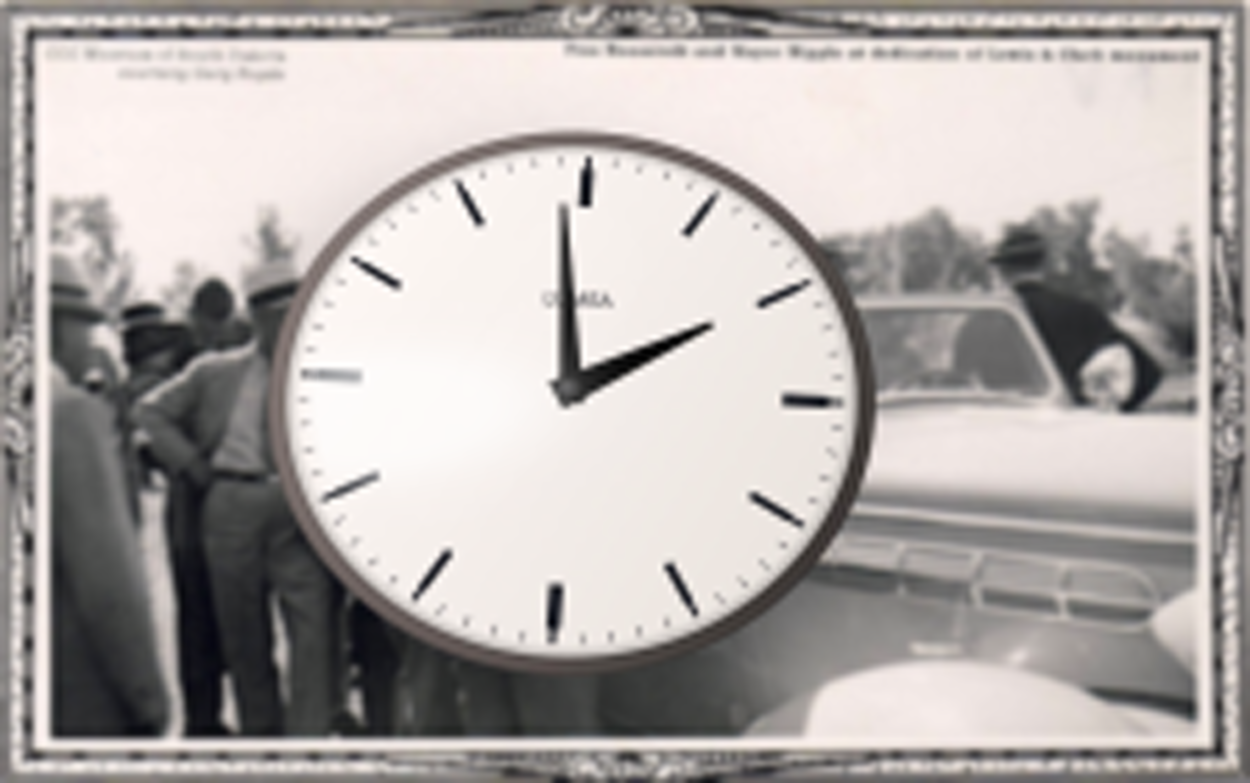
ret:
1:59
